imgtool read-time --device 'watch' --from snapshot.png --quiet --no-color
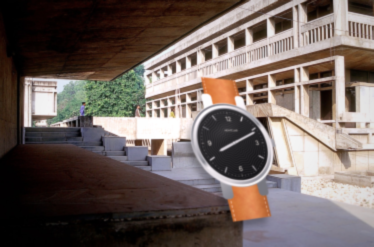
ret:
8:11
